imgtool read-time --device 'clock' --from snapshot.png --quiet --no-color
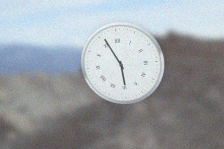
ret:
5:56
